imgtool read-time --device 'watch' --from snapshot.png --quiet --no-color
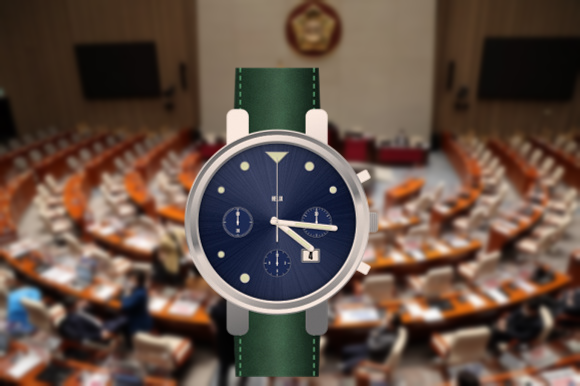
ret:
4:16
